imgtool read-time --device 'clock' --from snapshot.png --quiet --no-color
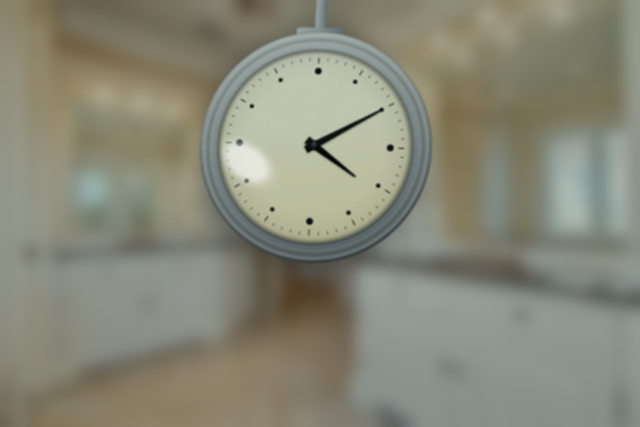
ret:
4:10
